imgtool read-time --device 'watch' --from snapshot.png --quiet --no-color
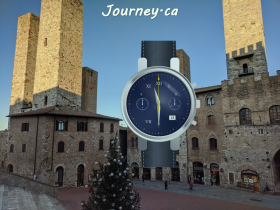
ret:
11:30
